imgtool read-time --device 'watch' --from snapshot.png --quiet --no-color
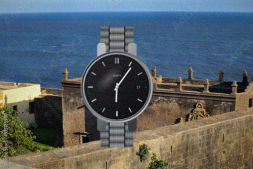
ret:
6:06
